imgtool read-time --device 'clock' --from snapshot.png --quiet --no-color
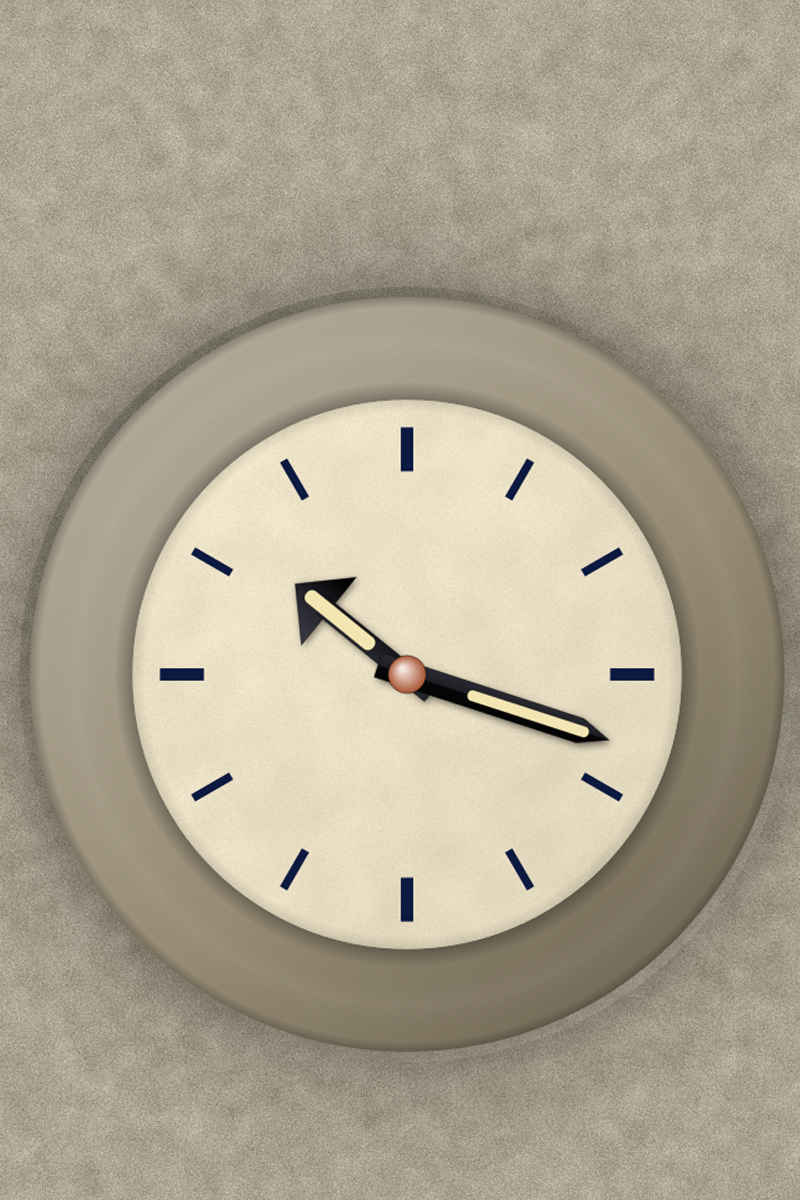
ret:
10:18
